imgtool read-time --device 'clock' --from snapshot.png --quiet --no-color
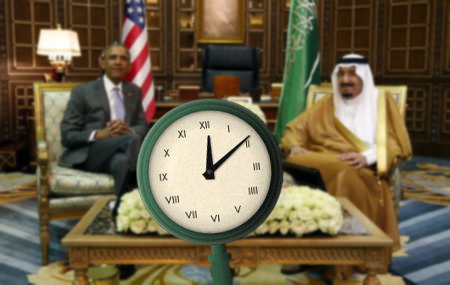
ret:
12:09
